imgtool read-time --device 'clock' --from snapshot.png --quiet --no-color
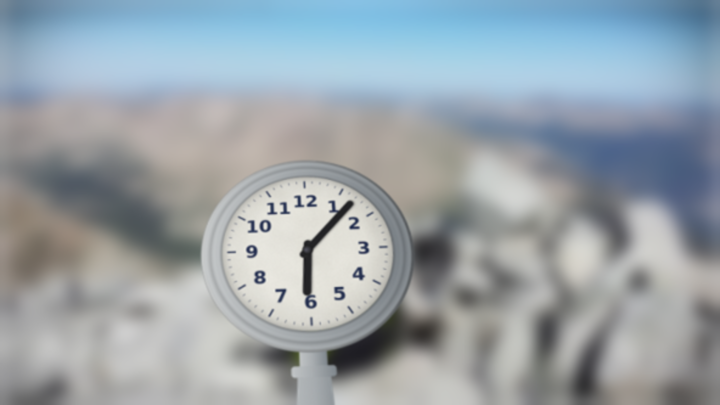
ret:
6:07
